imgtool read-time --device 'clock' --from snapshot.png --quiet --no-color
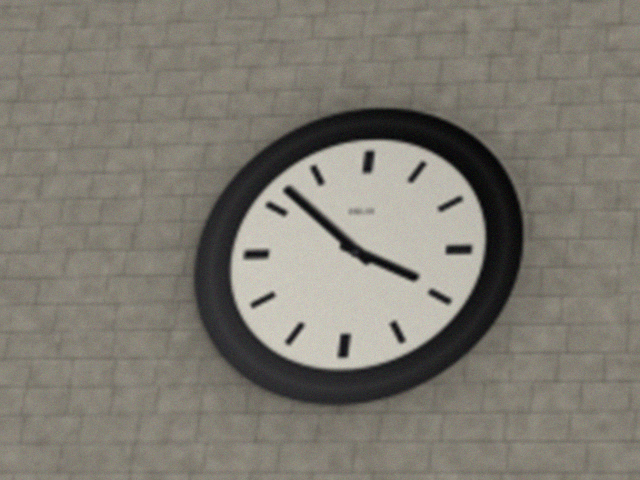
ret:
3:52
